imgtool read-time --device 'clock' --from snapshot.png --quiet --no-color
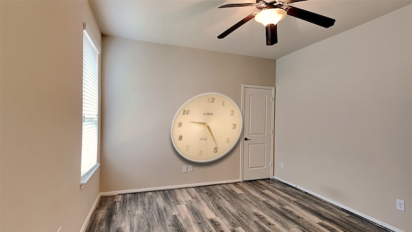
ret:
9:24
